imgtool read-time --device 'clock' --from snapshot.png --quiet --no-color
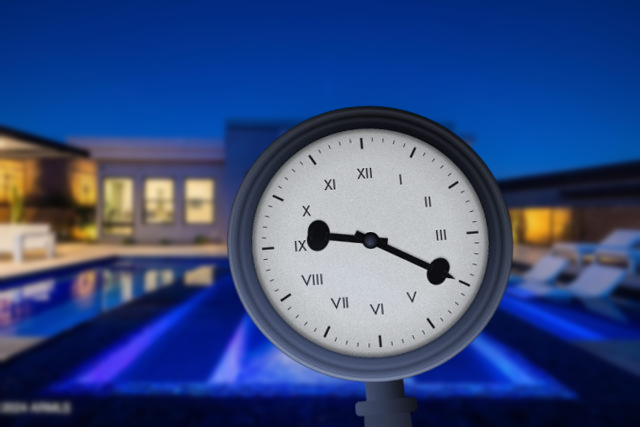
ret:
9:20
